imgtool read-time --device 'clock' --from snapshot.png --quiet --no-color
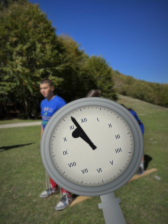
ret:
10:57
